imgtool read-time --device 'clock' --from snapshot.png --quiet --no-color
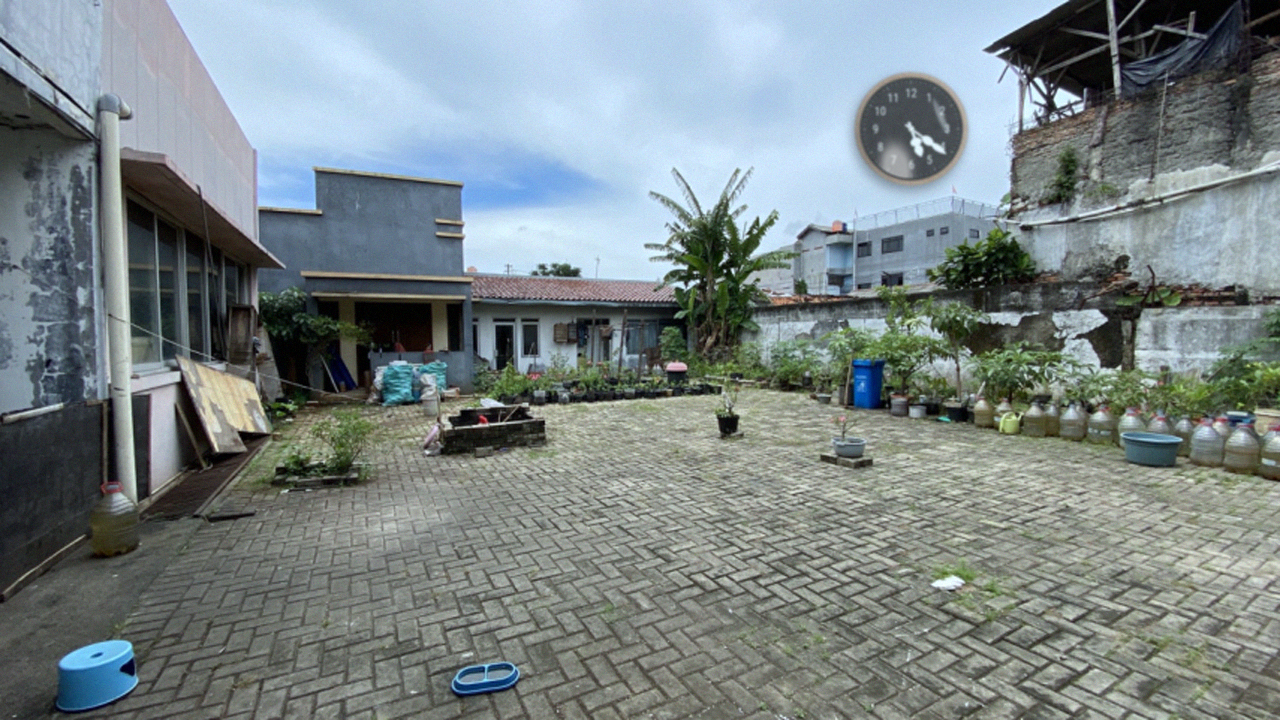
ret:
5:21
